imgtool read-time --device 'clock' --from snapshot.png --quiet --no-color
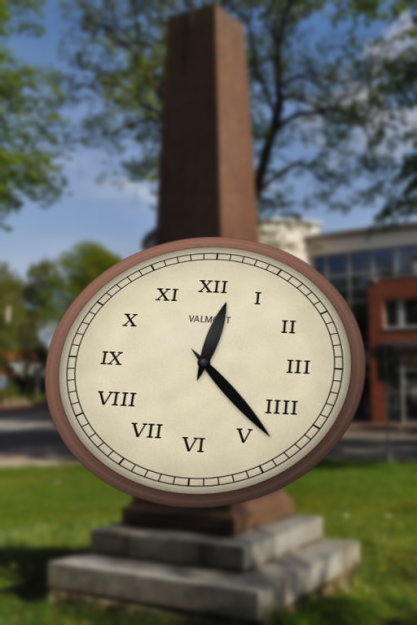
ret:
12:23
